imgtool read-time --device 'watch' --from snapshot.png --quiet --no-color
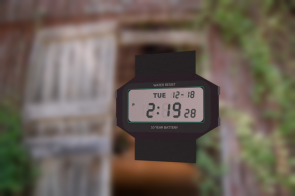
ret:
2:19:28
